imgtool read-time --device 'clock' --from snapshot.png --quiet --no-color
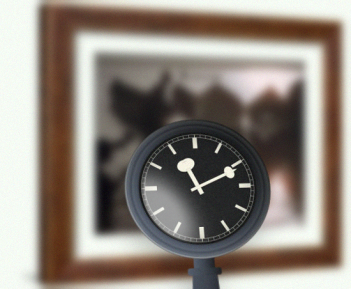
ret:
11:11
